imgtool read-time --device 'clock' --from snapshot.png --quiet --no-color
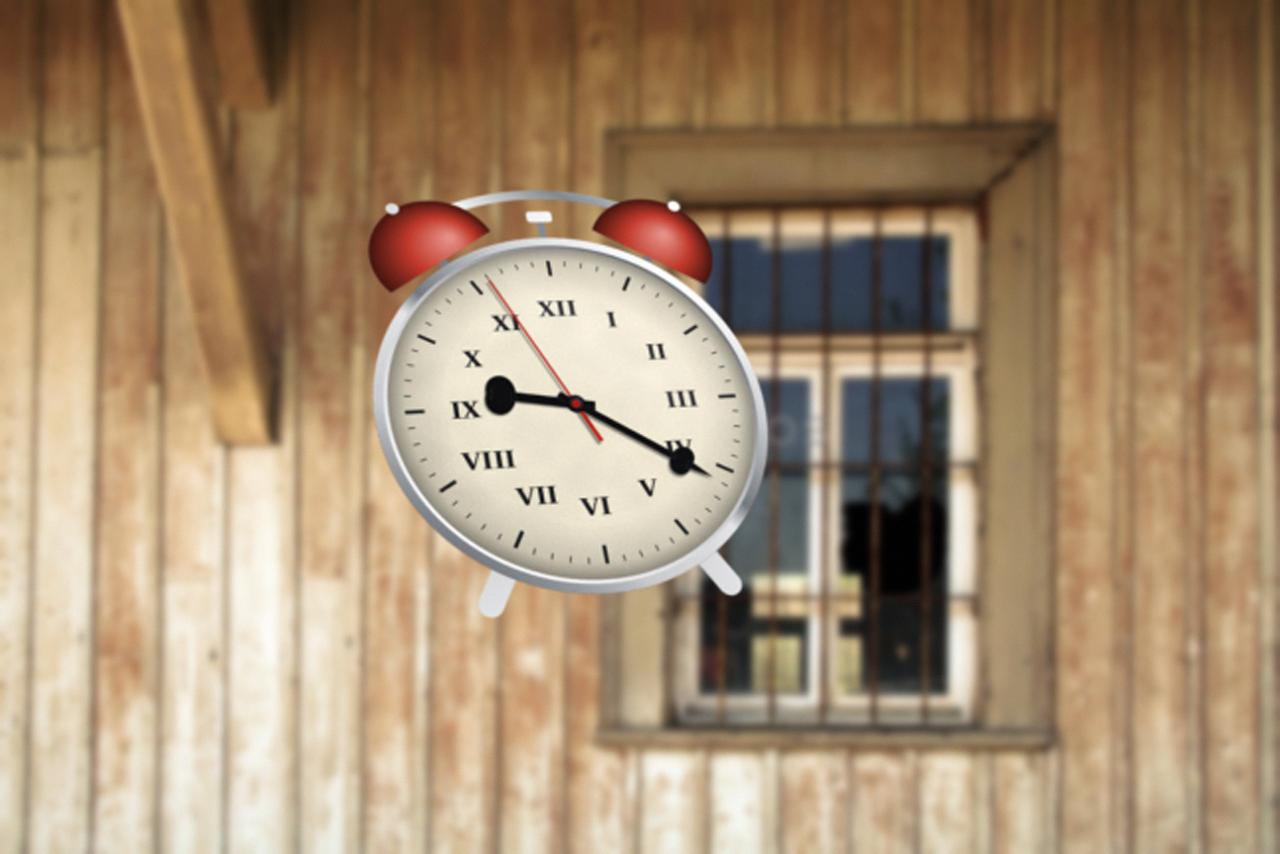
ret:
9:20:56
